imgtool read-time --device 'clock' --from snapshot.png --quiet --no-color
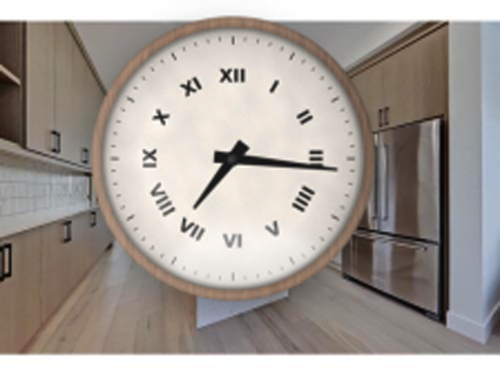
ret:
7:16
